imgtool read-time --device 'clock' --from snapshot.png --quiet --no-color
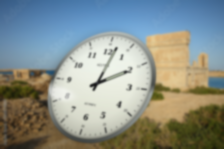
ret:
2:02
